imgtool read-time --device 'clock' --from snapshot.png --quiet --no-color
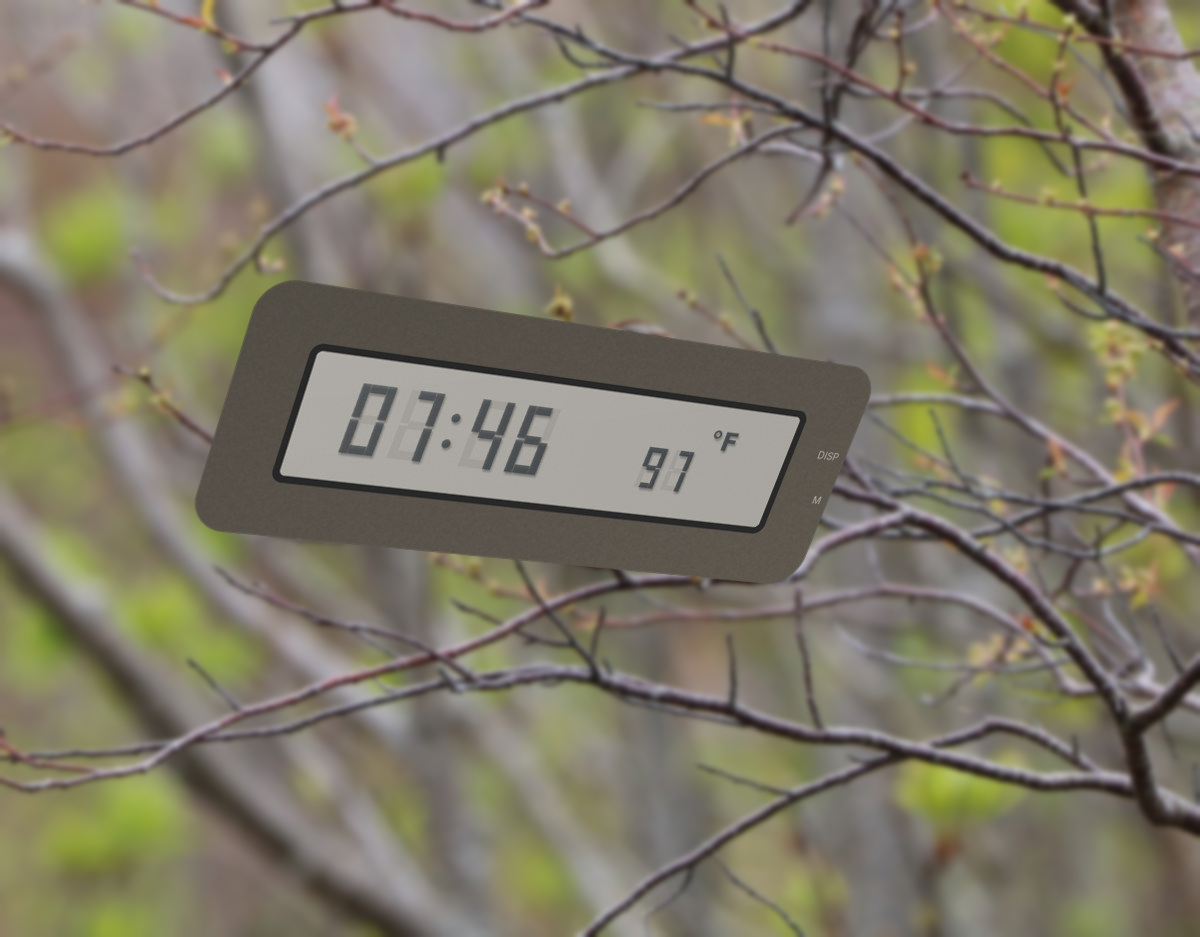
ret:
7:46
